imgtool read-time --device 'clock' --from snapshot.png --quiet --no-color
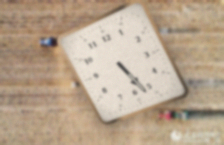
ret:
5:27
